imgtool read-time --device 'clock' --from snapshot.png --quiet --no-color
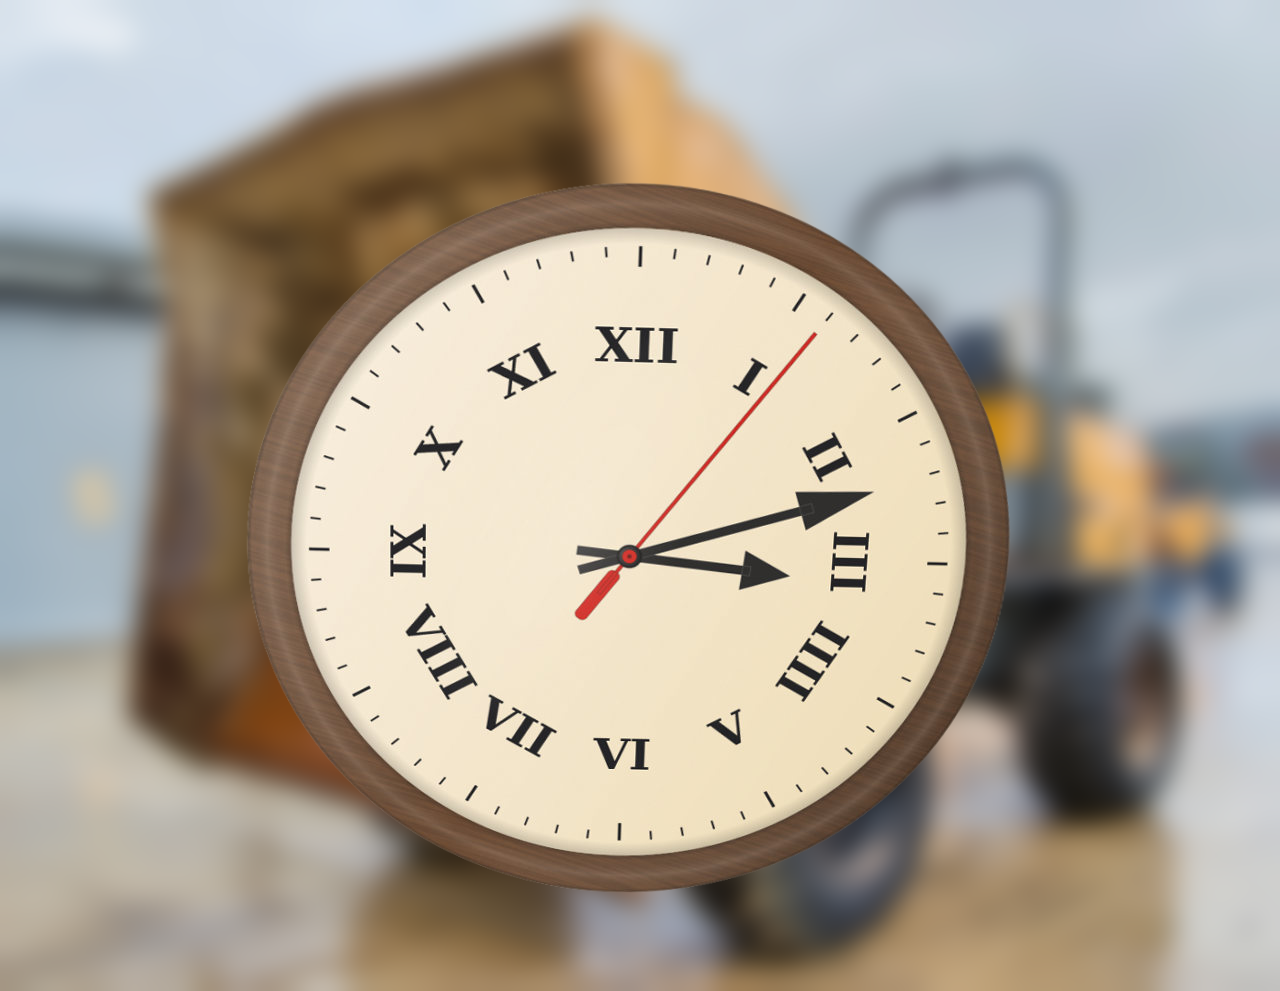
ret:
3:12:06
